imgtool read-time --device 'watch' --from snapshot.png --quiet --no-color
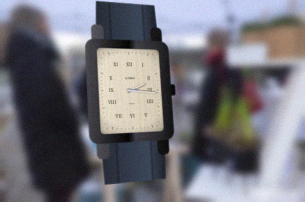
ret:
2:16
